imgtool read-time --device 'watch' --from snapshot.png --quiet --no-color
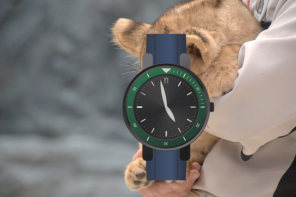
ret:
4:58
